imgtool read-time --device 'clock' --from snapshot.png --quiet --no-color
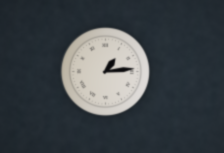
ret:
1:14
